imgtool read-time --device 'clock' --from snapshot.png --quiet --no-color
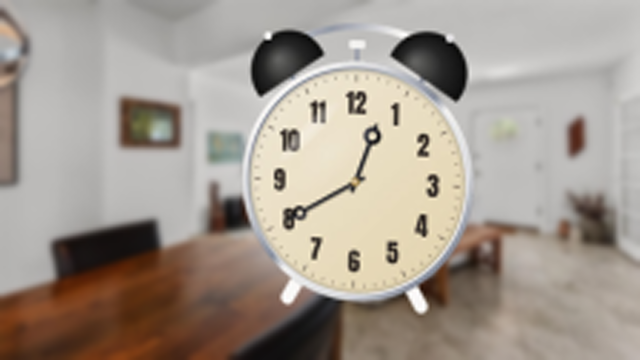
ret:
12:40
